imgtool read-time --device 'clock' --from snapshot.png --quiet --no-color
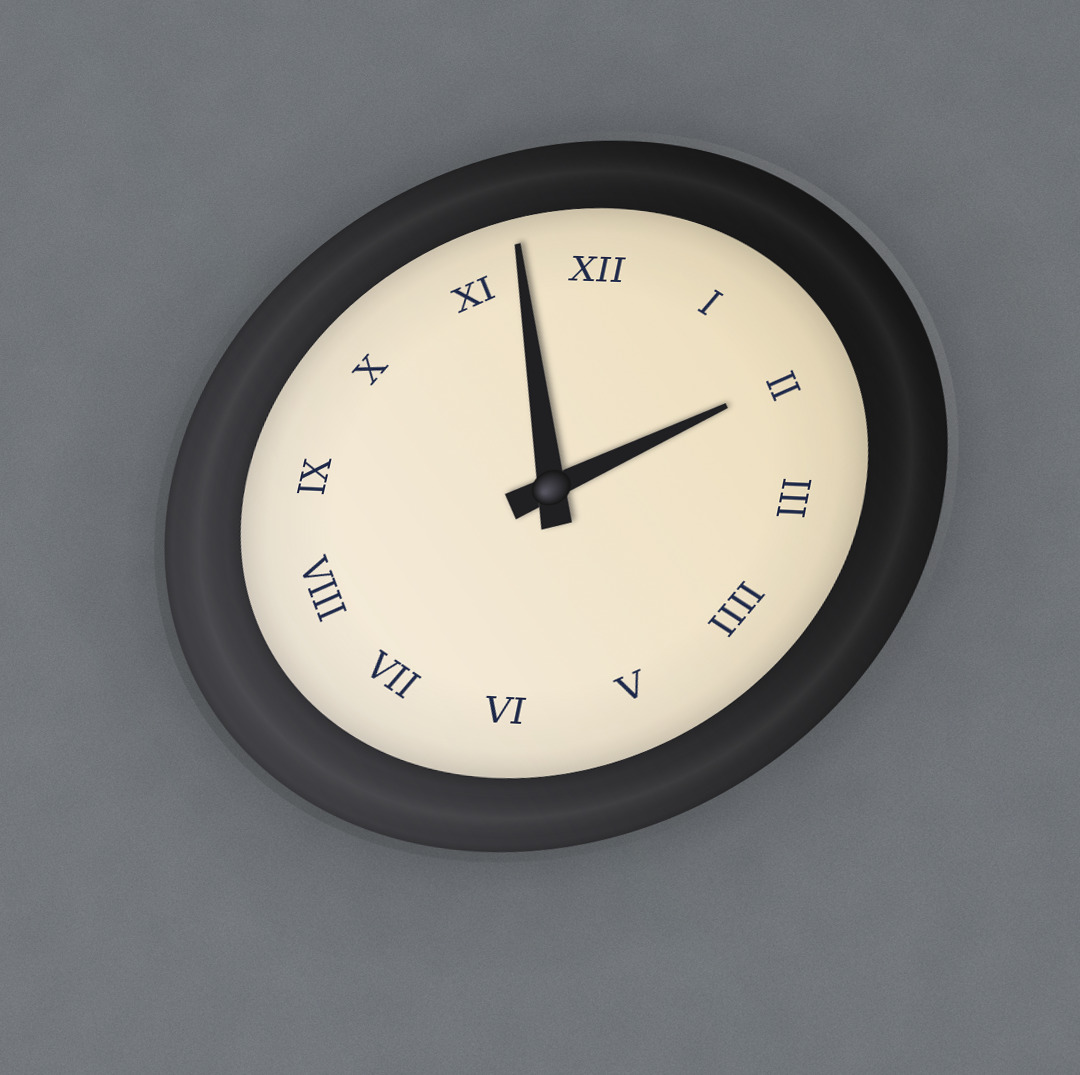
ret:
1:57
